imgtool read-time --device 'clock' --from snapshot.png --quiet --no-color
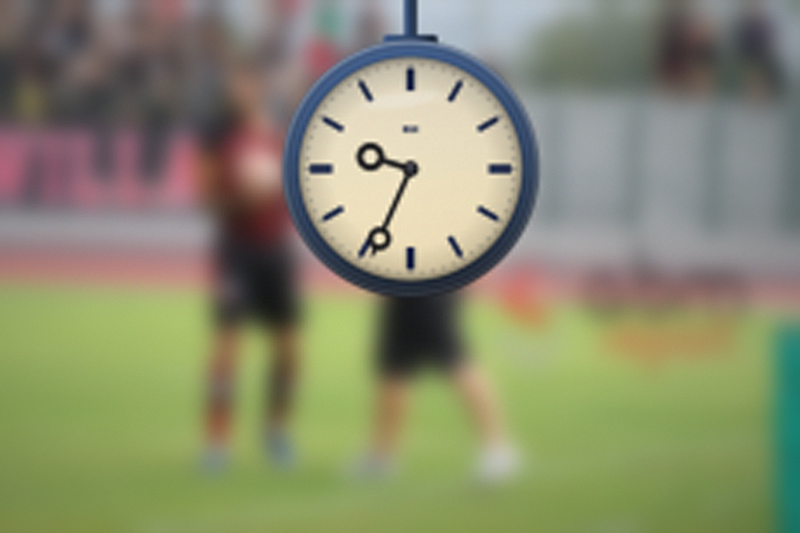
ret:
9:34
